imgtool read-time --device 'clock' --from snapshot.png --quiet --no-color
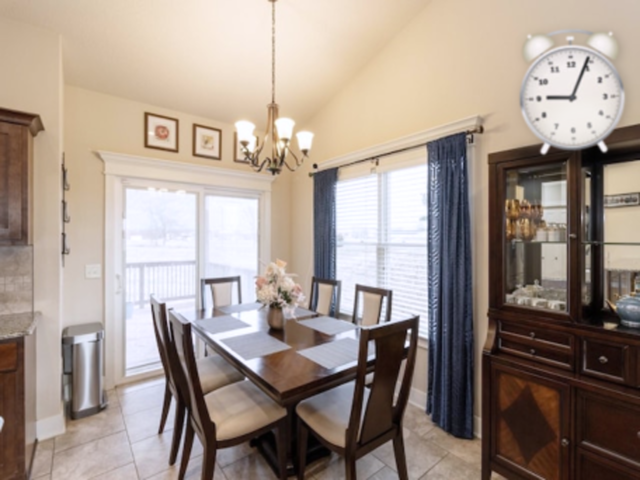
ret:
9:04
